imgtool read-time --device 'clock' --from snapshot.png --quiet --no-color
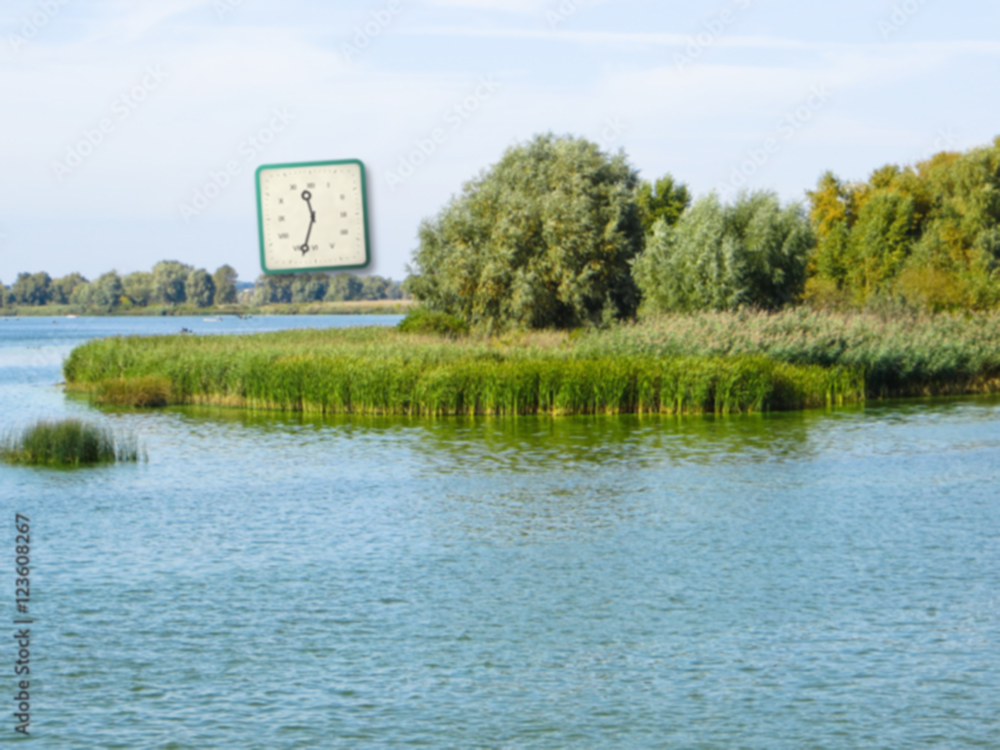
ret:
11:33
